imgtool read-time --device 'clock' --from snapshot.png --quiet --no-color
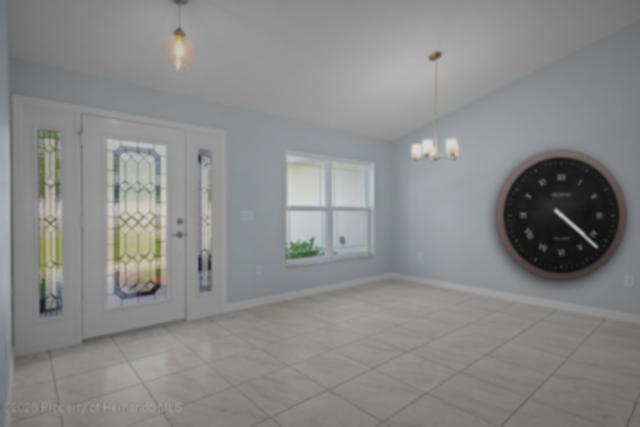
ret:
4:22
